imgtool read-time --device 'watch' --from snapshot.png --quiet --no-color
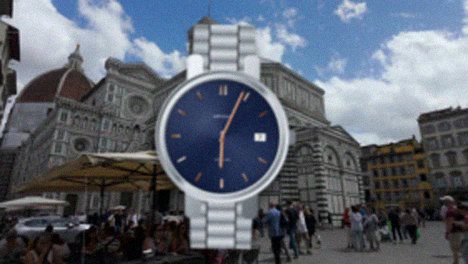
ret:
6:04
